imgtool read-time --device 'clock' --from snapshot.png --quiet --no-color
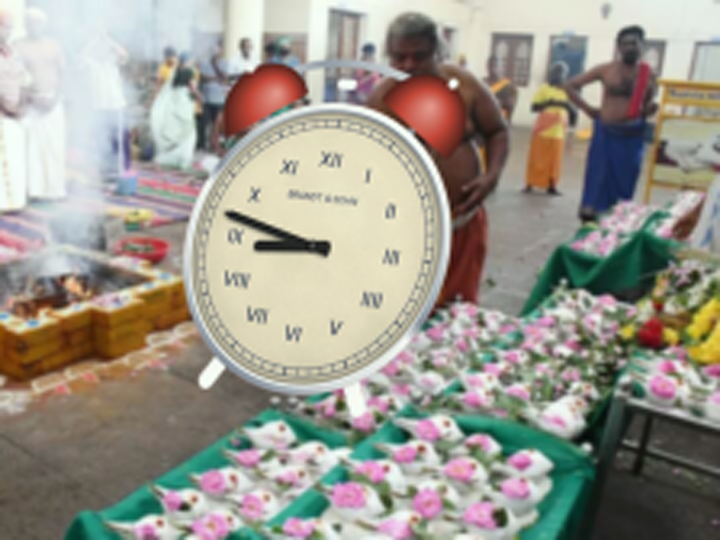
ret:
8:47
